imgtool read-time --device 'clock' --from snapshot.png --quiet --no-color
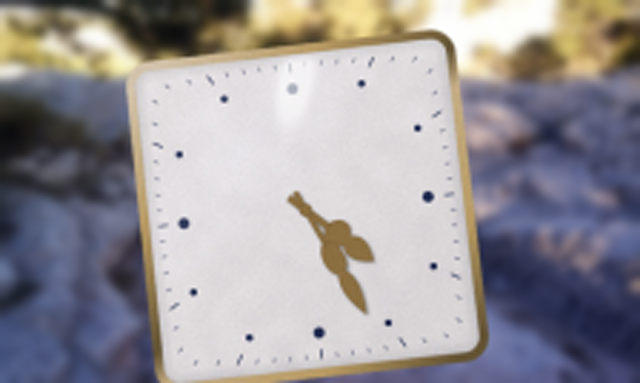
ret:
4:26
